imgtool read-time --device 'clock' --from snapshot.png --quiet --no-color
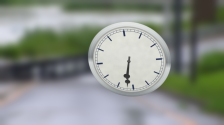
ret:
6:32
